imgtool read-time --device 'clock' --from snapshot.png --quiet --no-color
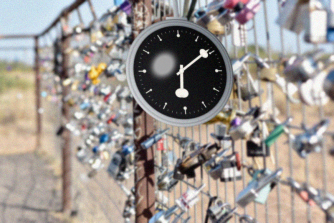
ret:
6:09
